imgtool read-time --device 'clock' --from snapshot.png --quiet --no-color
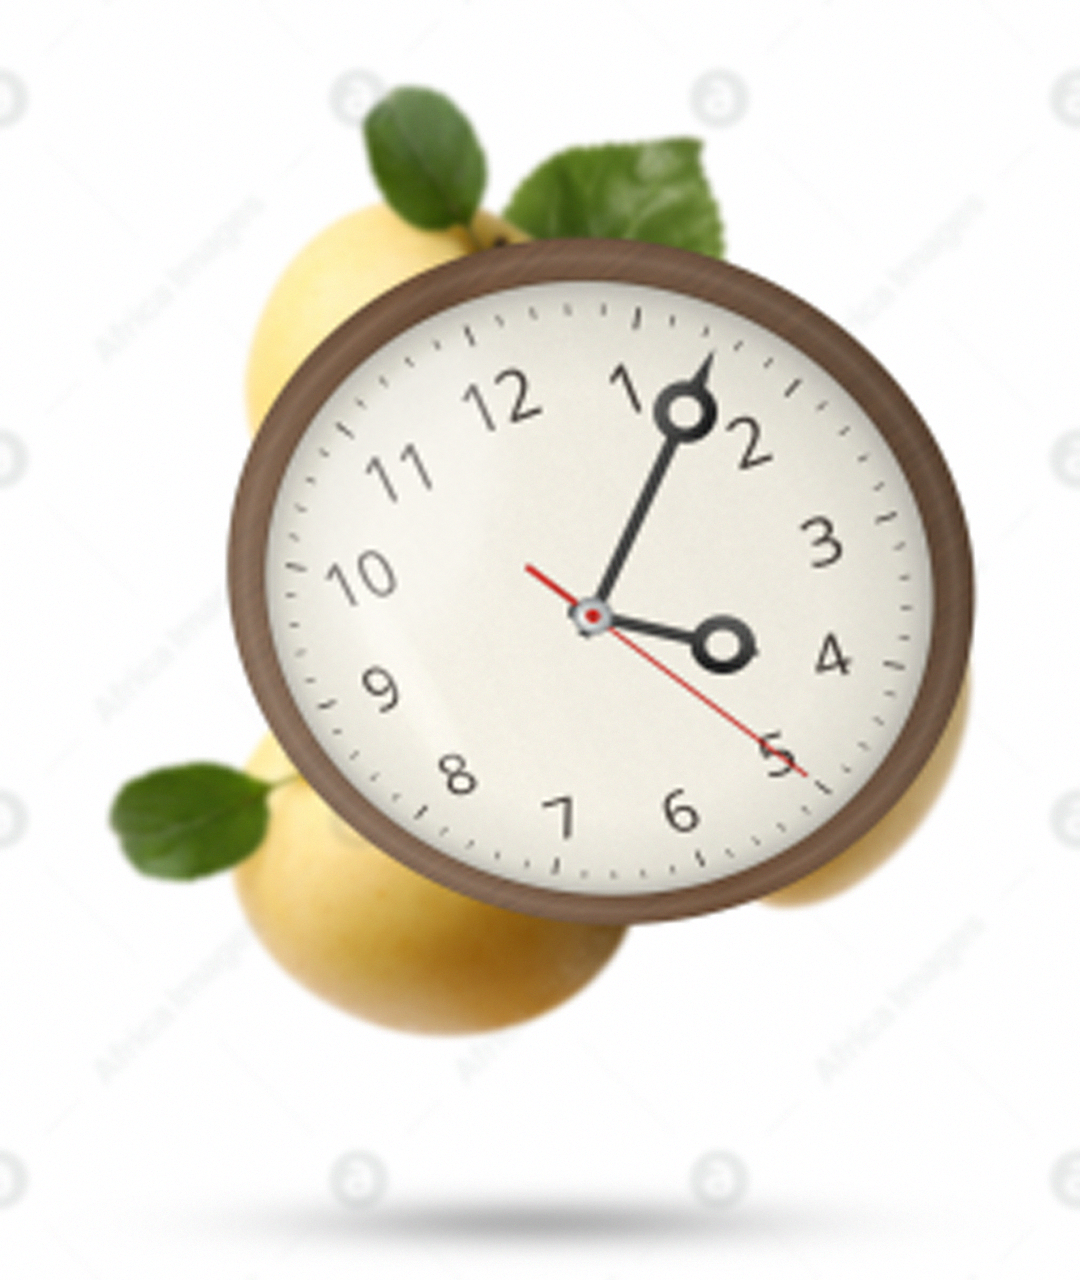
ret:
4:07:25
